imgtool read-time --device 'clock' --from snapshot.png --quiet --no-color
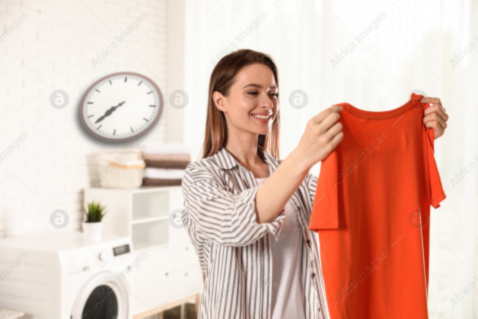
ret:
7:37
